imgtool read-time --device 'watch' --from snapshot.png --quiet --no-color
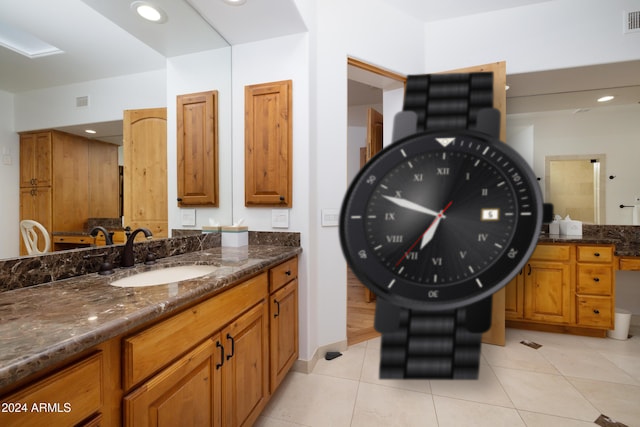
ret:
6:48:36
